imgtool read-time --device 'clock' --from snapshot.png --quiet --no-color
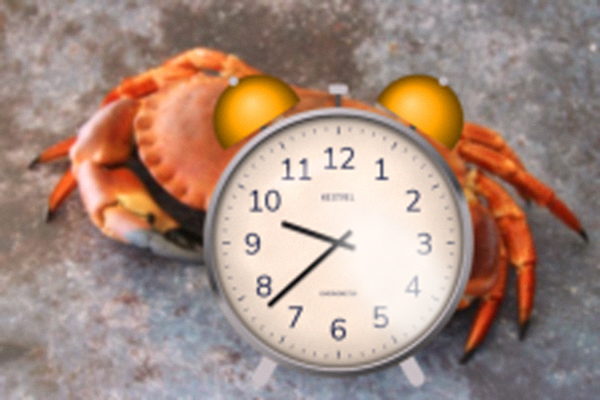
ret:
9:38
